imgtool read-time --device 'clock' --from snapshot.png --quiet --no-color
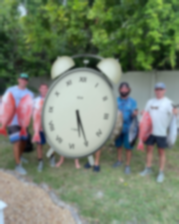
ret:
5:25
